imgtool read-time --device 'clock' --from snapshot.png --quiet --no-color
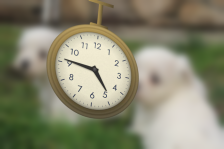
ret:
4:46
